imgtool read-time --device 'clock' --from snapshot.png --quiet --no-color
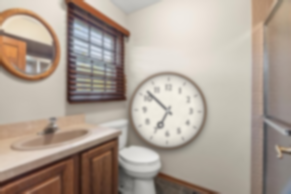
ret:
6:52
